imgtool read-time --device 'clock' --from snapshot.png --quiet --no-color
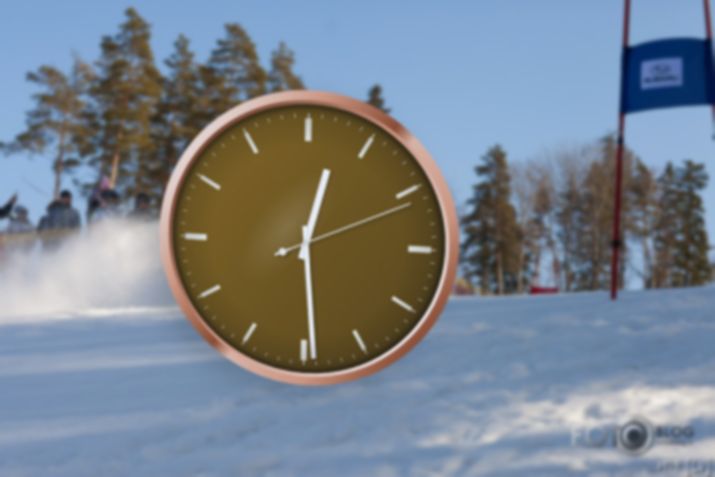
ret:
12:29:11
